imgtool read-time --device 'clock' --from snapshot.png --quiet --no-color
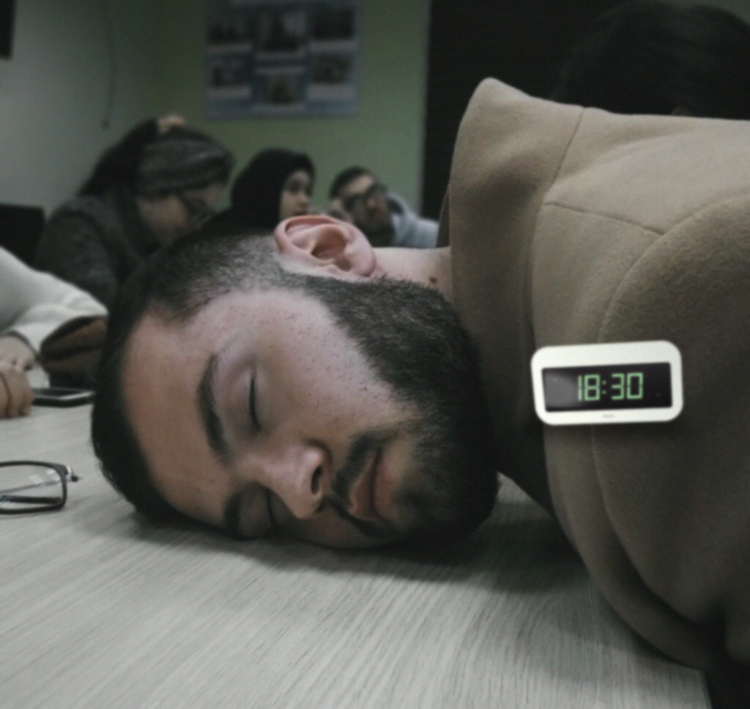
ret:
18:30
